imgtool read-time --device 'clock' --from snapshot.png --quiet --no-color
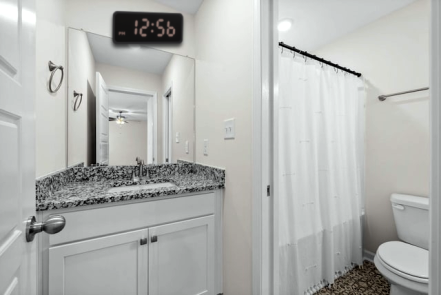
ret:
12:56
